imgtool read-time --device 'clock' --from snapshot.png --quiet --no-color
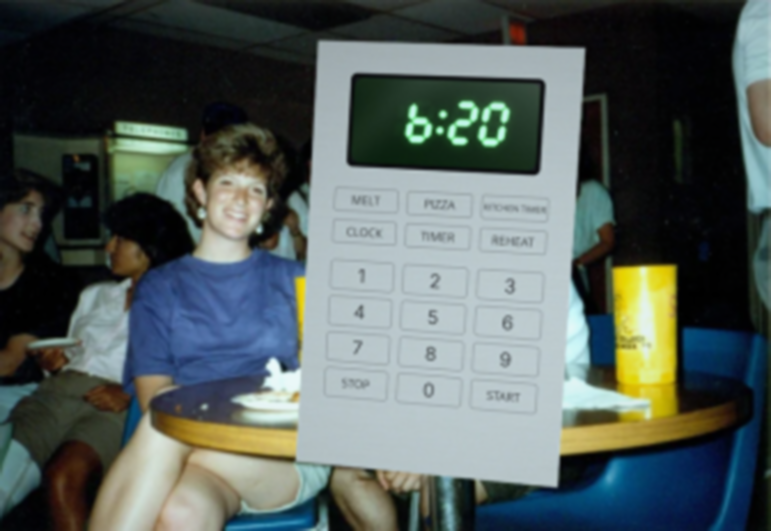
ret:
6:20
